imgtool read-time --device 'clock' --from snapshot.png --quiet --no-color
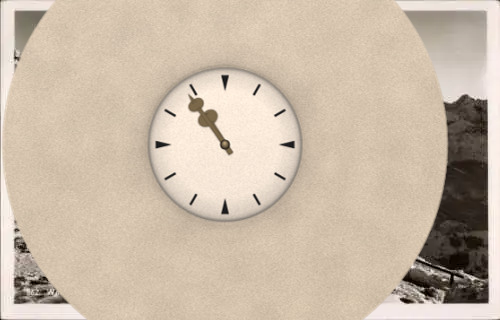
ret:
10:54
